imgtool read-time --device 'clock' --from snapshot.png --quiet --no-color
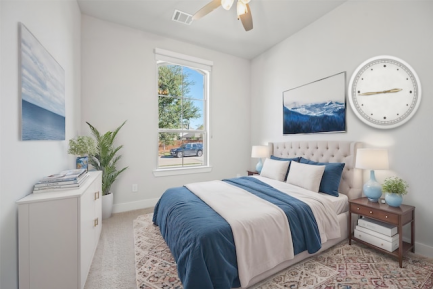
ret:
2:44
